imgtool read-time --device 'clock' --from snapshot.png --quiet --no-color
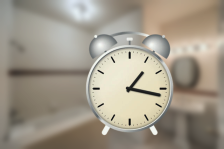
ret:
1:17
